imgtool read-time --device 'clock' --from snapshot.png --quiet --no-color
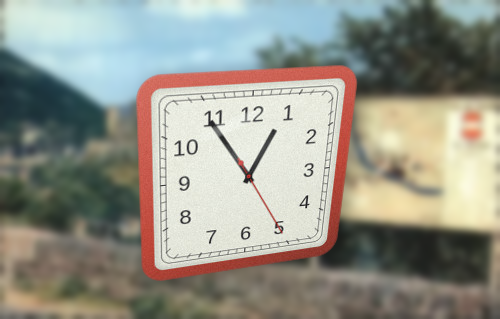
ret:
12:54:25
